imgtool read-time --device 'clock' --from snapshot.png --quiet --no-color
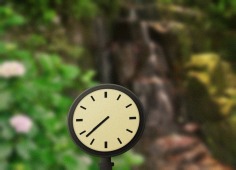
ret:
7:38
